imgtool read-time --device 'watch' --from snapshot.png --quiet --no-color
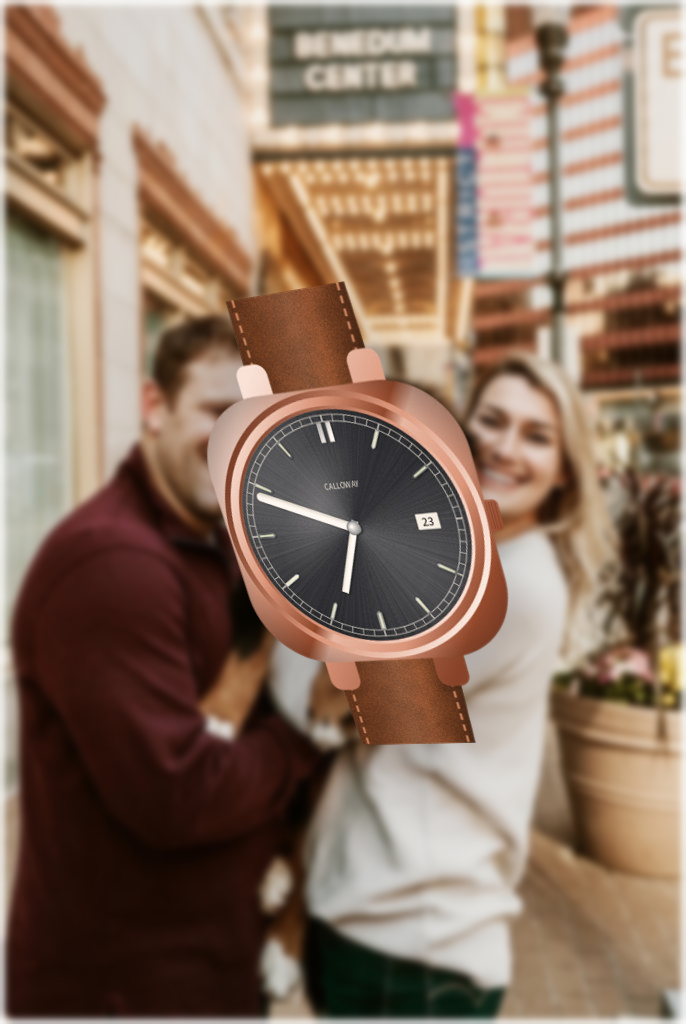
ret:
6:49
